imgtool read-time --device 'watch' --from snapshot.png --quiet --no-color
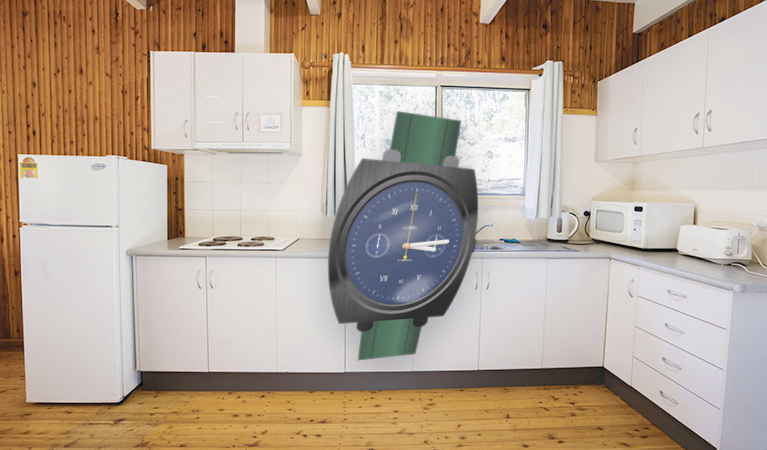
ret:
3:14
